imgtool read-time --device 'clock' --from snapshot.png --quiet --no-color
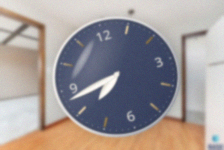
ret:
7:43
